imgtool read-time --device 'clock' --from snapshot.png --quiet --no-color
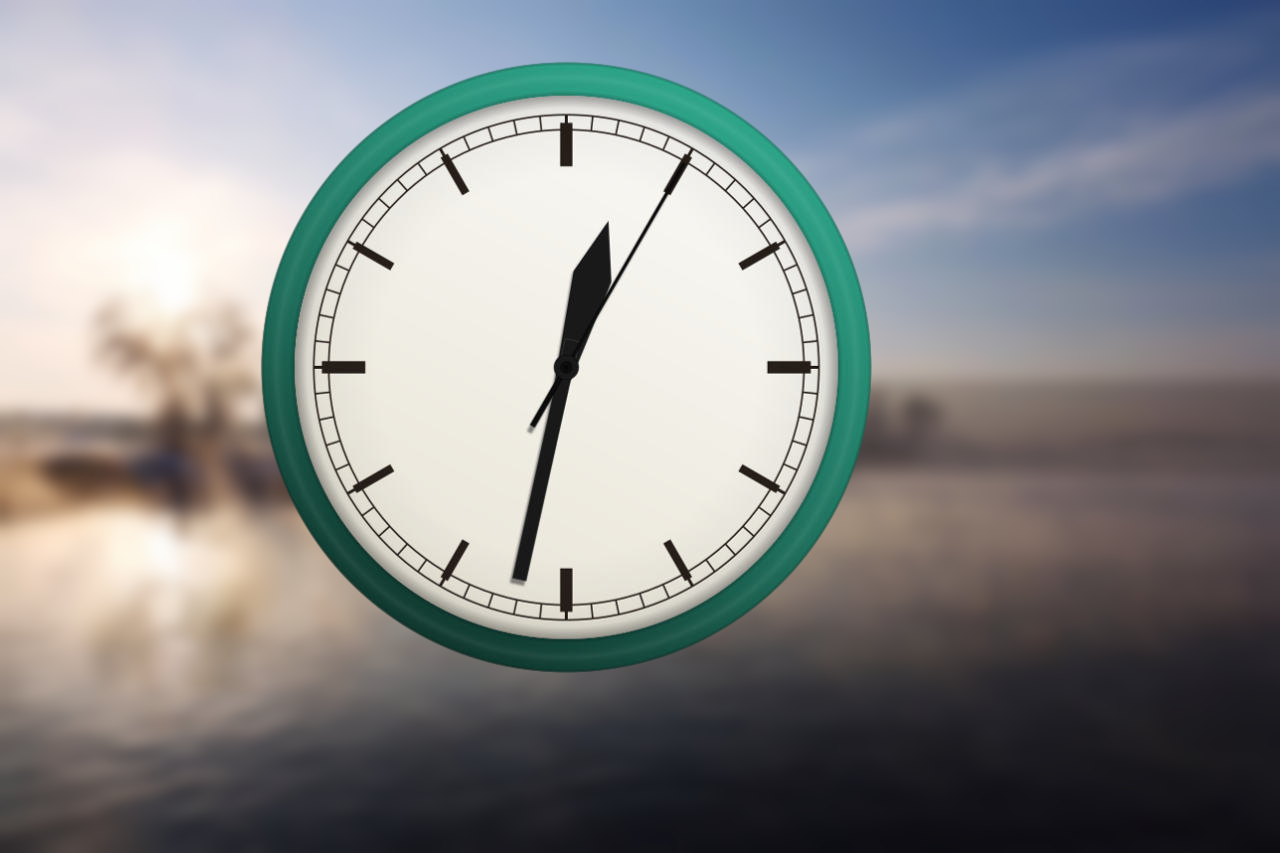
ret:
12:32:05
